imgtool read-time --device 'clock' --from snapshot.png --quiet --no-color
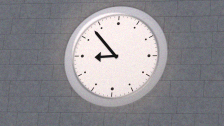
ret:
8:53
